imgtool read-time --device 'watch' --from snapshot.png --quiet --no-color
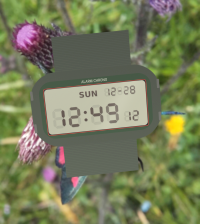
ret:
12:49:12
